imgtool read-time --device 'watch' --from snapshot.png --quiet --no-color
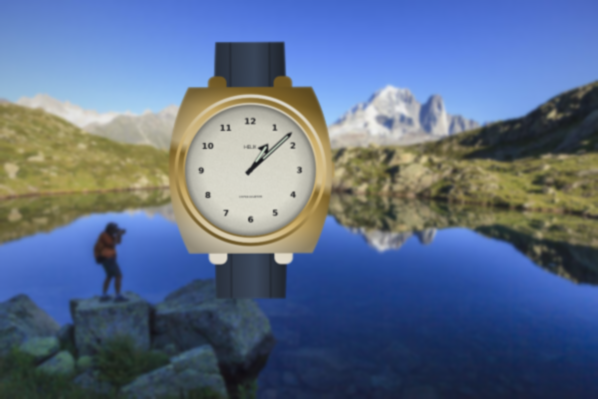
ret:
1:08
